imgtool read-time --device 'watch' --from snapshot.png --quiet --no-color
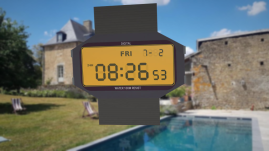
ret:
8:26:53
